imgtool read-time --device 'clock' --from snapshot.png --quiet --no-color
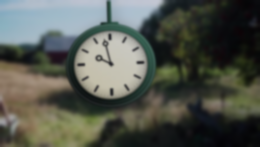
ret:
9:58
